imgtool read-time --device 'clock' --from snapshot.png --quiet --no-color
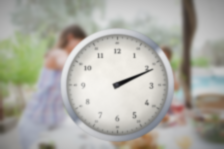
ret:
2:11
